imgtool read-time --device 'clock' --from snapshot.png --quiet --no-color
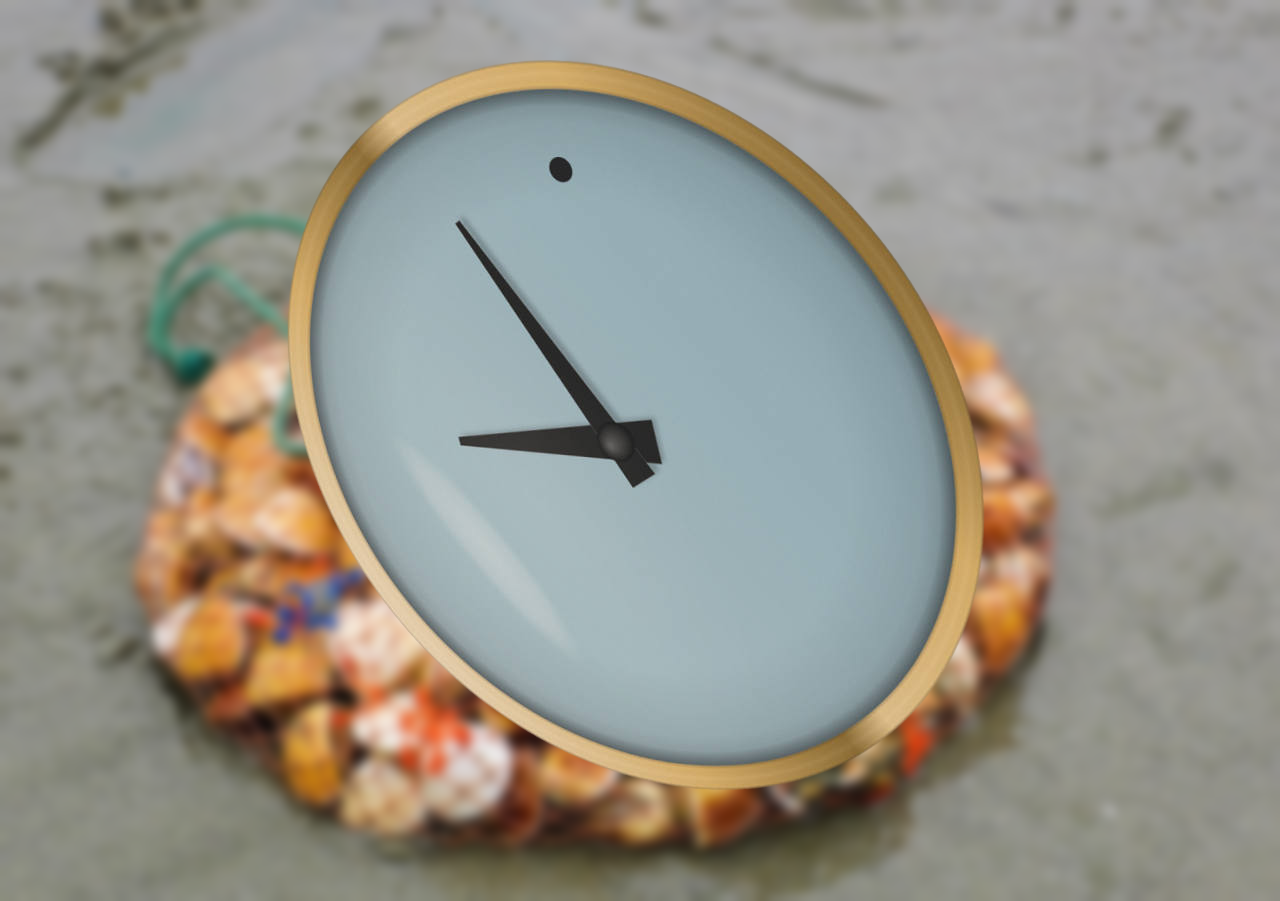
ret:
8:55
